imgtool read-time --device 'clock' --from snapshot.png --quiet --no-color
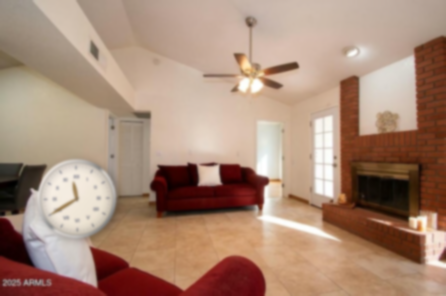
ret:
11:40
